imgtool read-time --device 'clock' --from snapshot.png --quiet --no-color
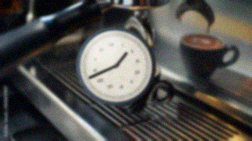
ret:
1:43
